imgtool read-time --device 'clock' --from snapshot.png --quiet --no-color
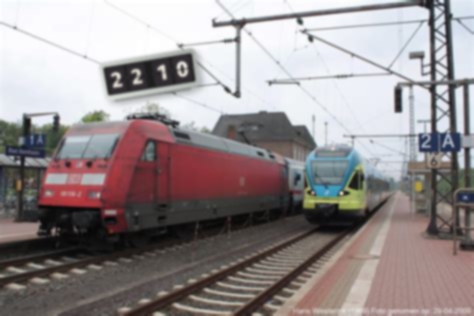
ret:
22:10
